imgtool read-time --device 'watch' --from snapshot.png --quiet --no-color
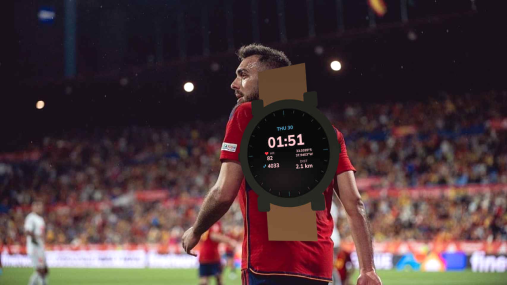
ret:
1:51
